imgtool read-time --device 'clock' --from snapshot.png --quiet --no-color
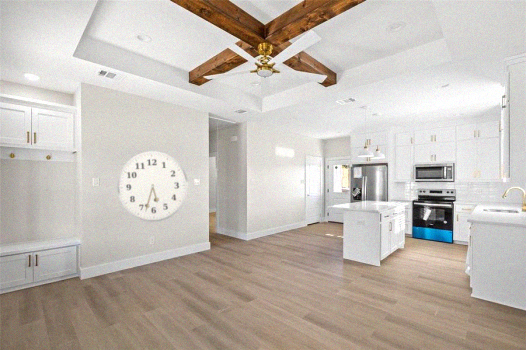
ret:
5:33
